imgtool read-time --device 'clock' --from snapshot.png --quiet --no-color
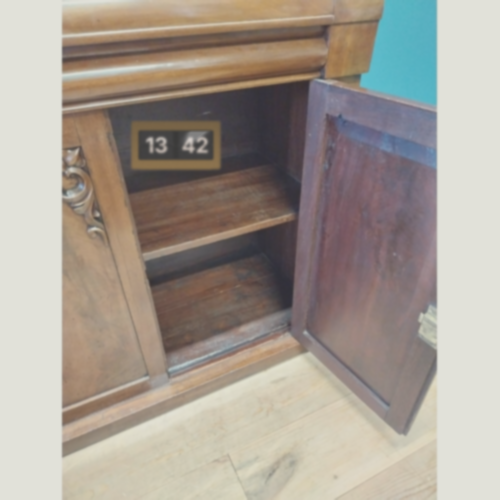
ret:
13:42
